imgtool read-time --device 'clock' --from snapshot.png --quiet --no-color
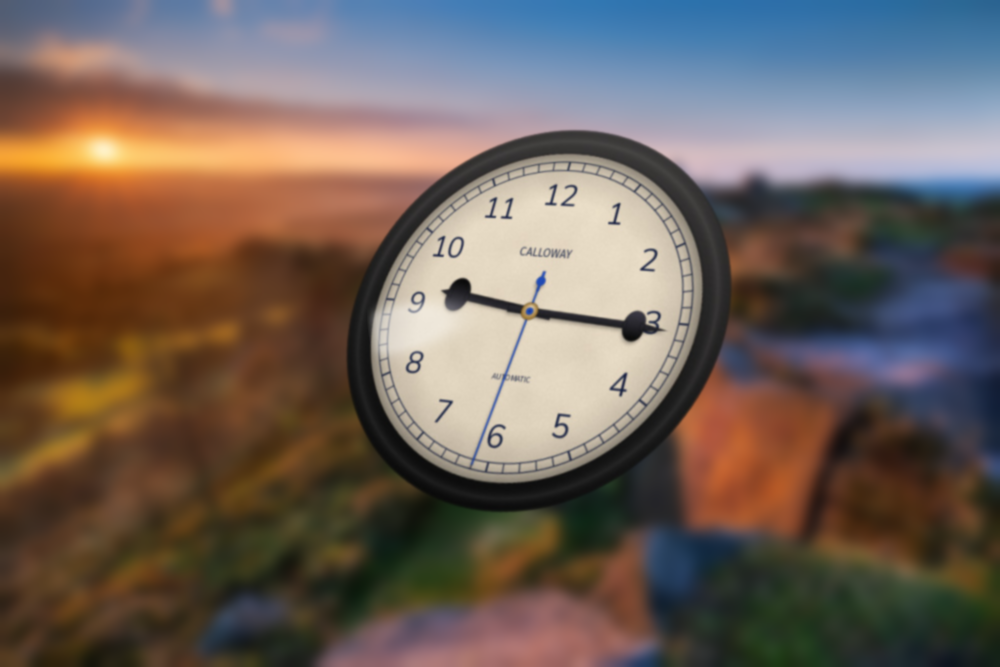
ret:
9:15:31
